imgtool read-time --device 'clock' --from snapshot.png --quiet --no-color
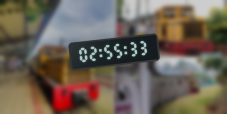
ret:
2:55:33
